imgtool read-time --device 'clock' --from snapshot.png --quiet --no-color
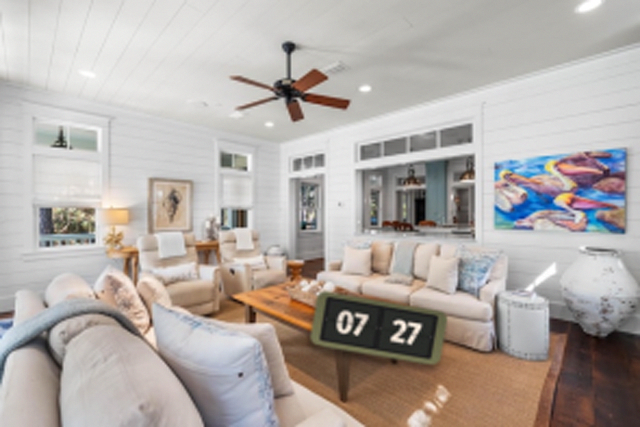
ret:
7:27
